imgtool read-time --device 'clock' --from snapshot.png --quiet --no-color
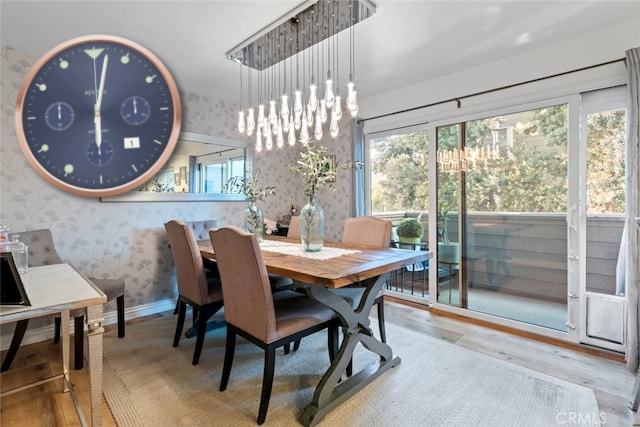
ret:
6:02
